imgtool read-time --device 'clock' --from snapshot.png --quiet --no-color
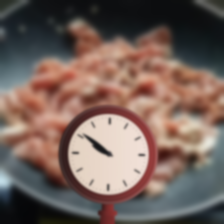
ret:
9:51
